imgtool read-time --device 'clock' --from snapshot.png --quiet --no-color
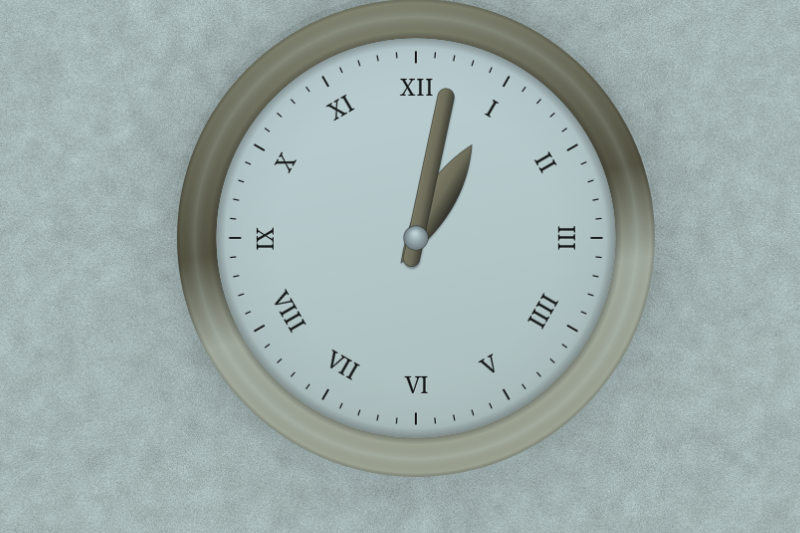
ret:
1:02
